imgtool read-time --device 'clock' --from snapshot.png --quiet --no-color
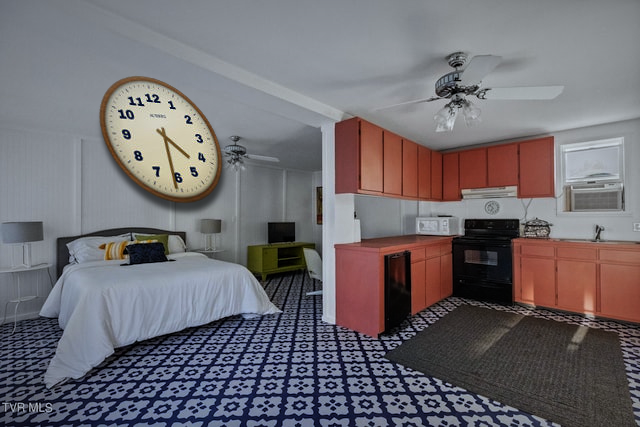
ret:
4:31
